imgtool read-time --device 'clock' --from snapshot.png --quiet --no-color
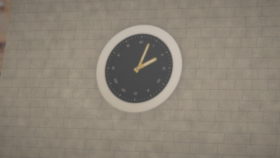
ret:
2:03
